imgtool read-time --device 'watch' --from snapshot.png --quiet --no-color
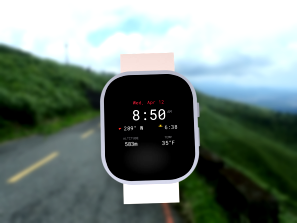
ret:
8:50
